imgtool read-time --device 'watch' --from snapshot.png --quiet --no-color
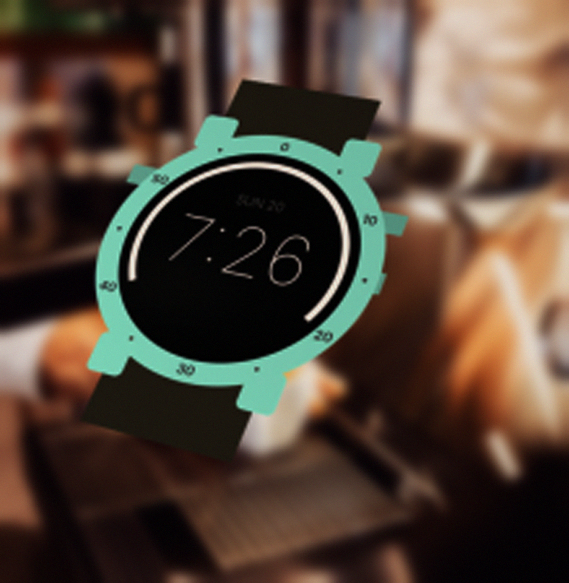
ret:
7:26
